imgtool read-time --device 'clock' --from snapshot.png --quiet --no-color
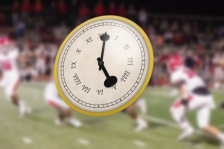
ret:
5:01
